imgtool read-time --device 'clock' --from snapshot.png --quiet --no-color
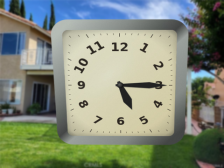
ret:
5:15
